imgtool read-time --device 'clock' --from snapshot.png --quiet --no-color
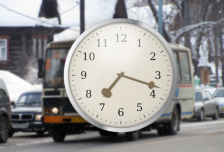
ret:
7:18
